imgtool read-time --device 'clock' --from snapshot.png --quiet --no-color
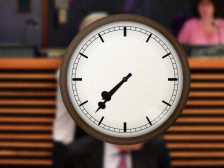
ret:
7:37
